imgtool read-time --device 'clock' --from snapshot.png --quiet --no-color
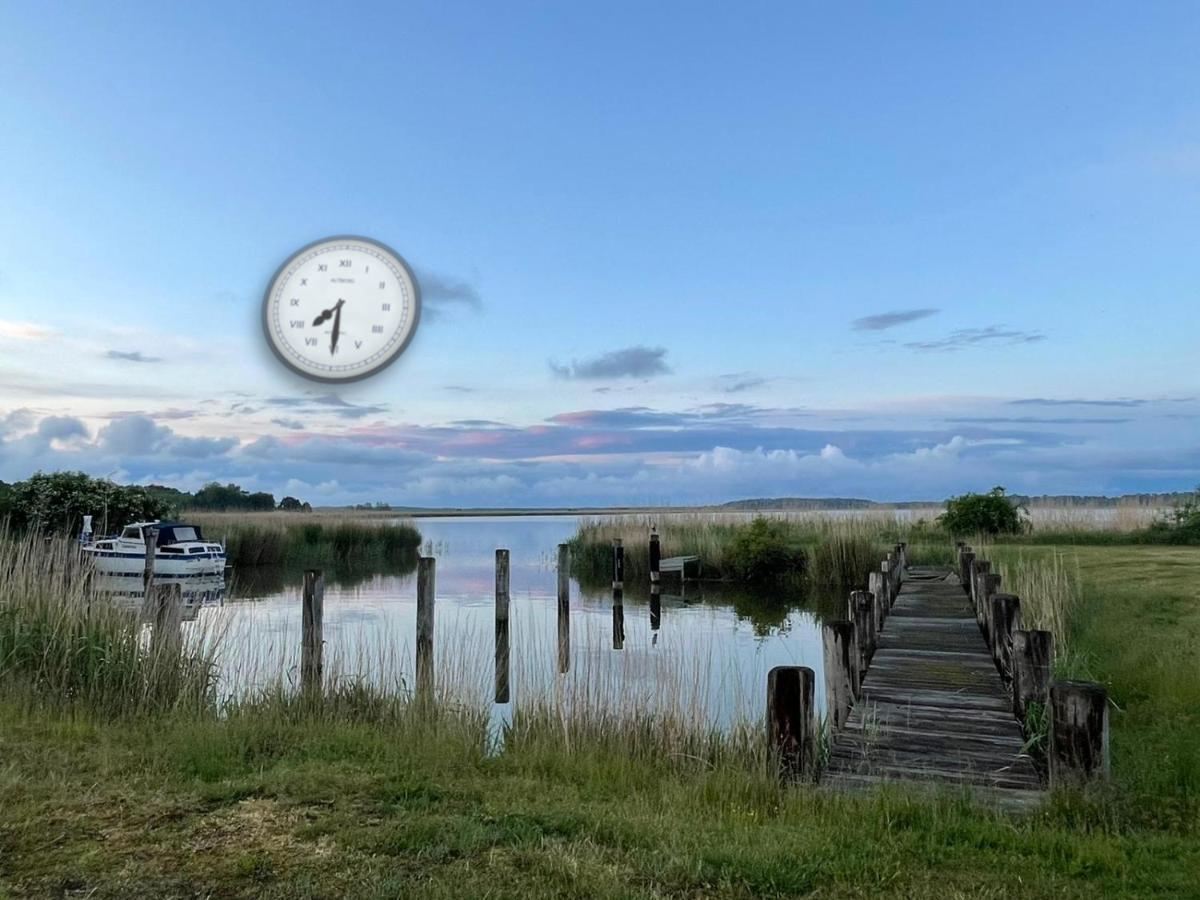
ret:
7:30
